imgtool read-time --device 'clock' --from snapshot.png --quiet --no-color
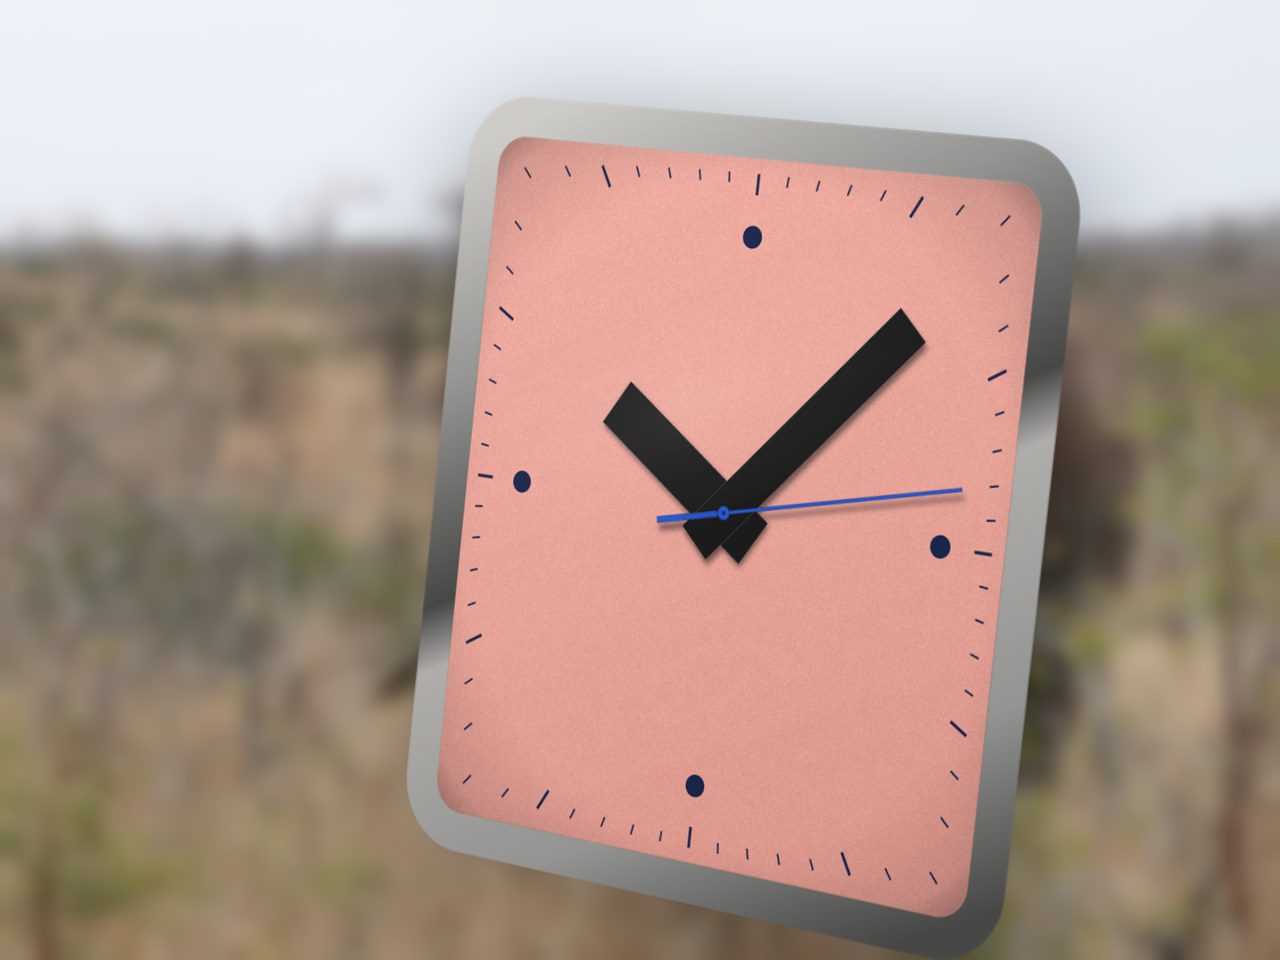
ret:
10:07:13
